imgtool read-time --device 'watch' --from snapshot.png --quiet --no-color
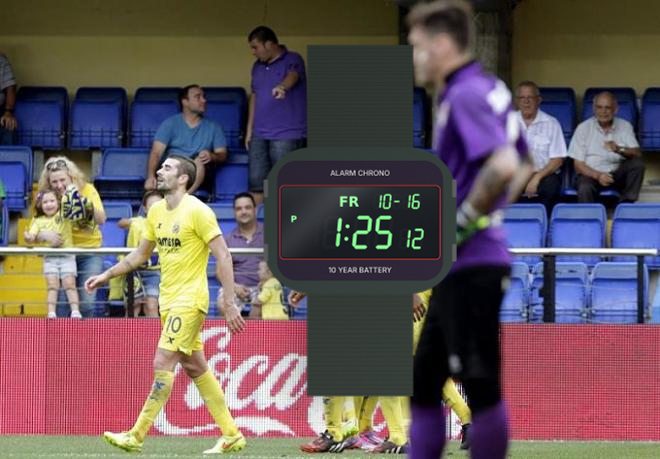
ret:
1:25:12
